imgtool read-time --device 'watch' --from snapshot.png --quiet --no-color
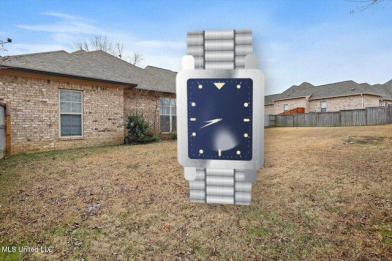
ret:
8:41
